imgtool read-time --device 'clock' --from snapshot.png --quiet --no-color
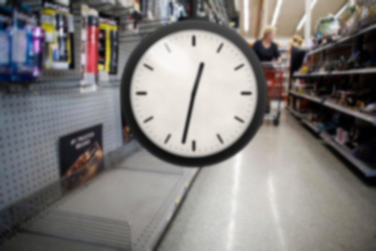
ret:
12:32
